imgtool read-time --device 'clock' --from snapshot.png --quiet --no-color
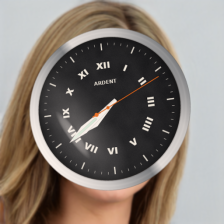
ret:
7:39:11
